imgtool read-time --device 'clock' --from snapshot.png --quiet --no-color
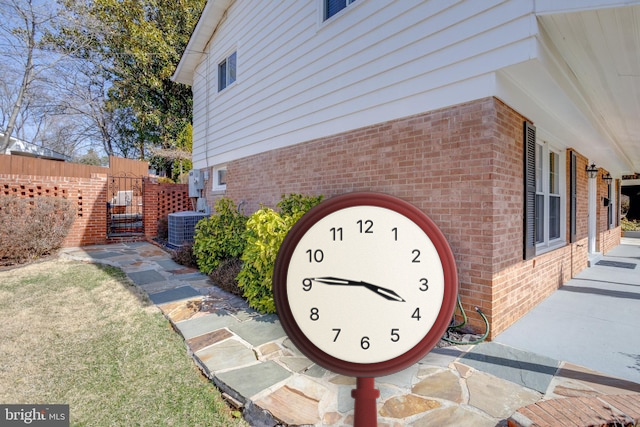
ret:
3:46
